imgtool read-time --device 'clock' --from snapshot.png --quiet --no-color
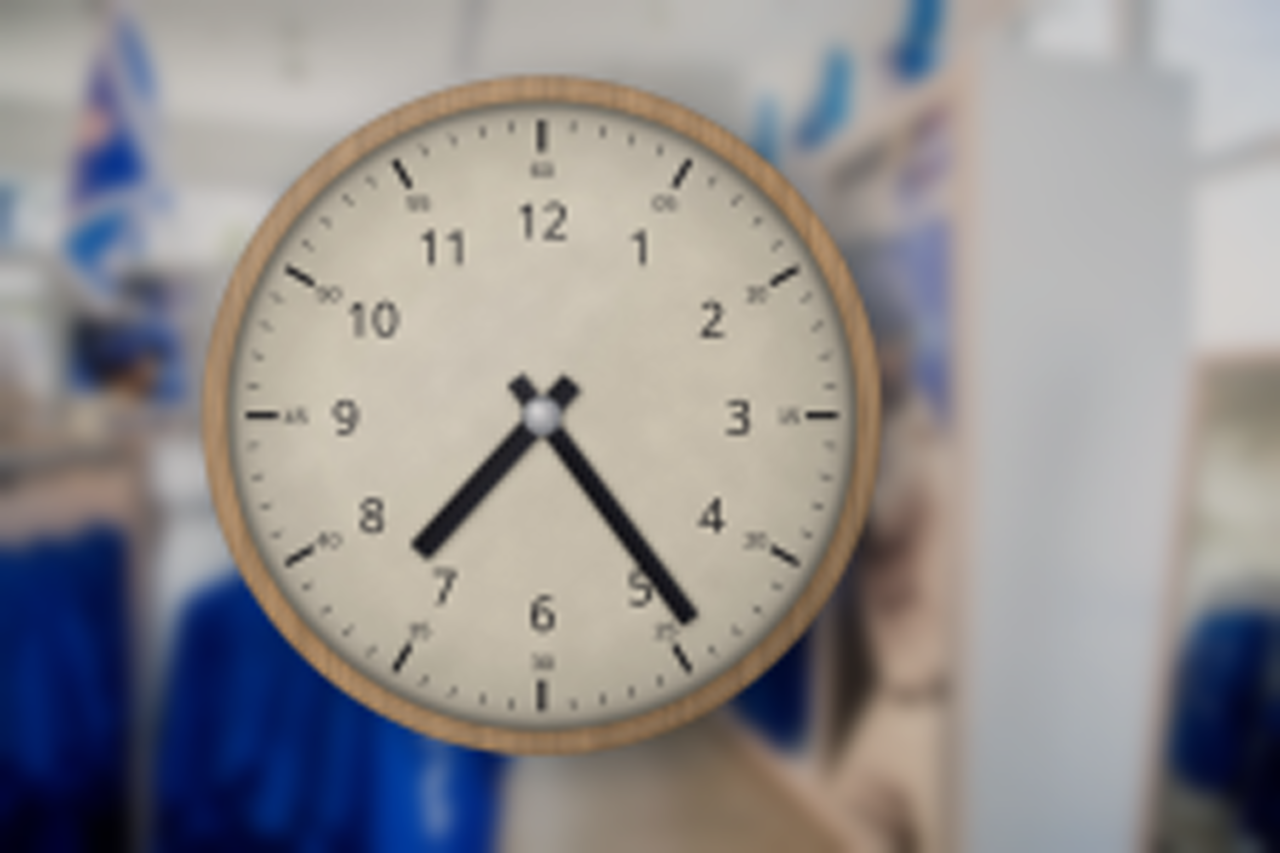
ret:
7:24
